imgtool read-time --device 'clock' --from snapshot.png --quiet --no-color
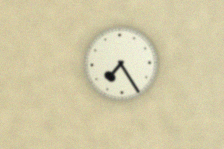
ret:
7:25
